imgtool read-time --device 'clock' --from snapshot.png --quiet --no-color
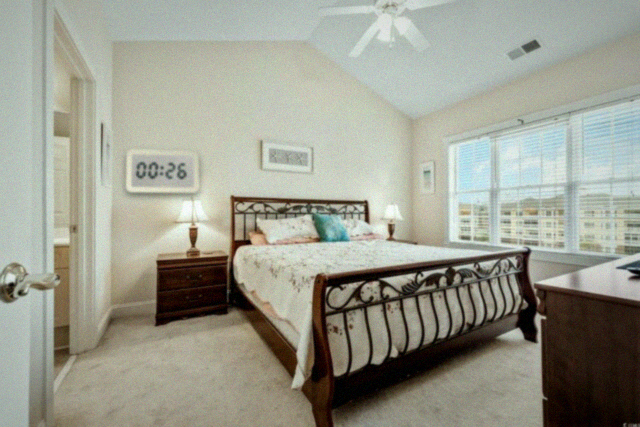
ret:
0:26
